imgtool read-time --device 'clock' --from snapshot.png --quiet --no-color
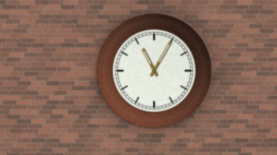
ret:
11:05
